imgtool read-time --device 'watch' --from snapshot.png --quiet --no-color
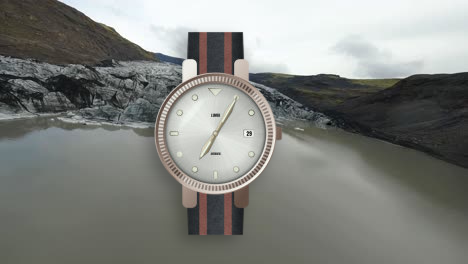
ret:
7:05
